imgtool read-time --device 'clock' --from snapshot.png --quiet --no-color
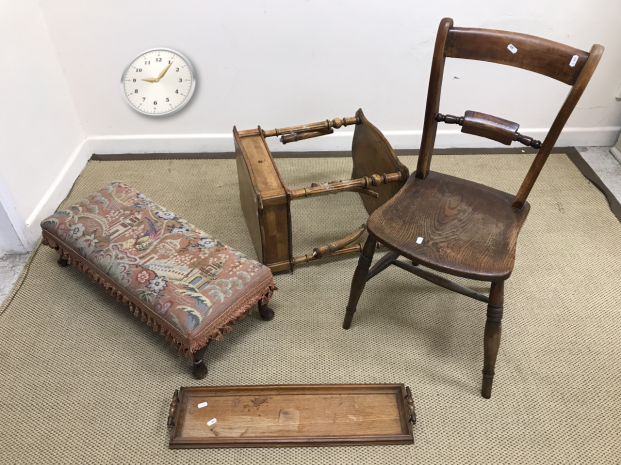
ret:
9:06
